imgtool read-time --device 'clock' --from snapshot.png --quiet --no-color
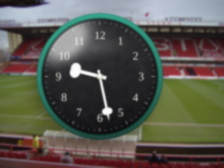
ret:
9:28
